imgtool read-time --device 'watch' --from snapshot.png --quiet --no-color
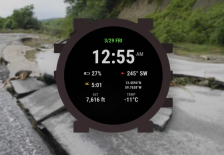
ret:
12:55
